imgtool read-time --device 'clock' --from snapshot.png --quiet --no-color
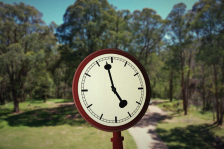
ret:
4:58
